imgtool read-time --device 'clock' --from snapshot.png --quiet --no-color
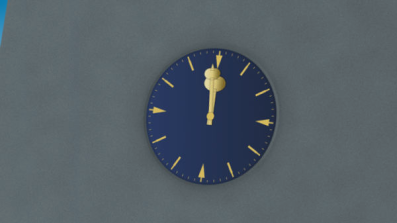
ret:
11:59
